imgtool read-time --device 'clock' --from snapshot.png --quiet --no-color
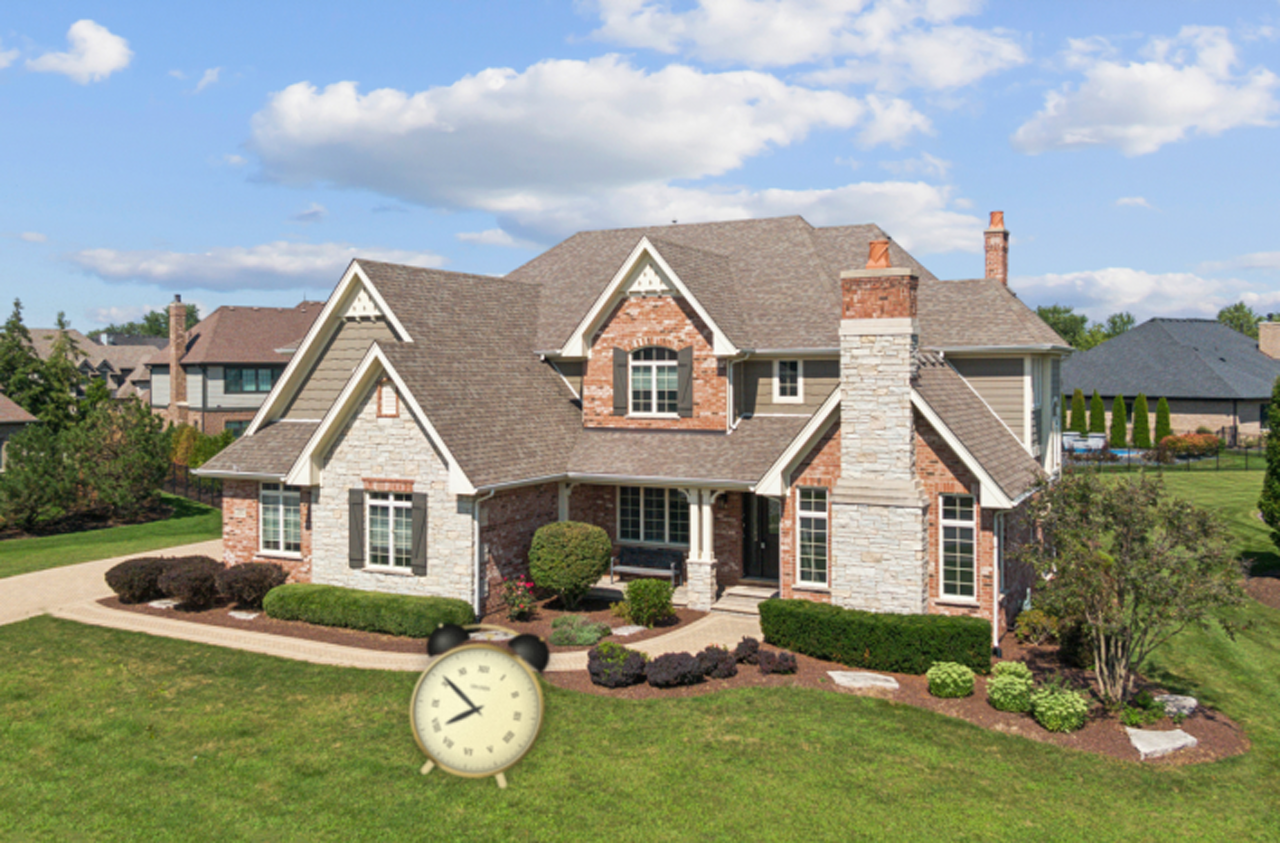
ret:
7:51
